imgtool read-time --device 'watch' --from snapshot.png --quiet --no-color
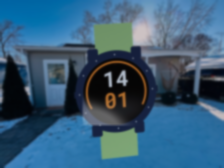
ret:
14:01
